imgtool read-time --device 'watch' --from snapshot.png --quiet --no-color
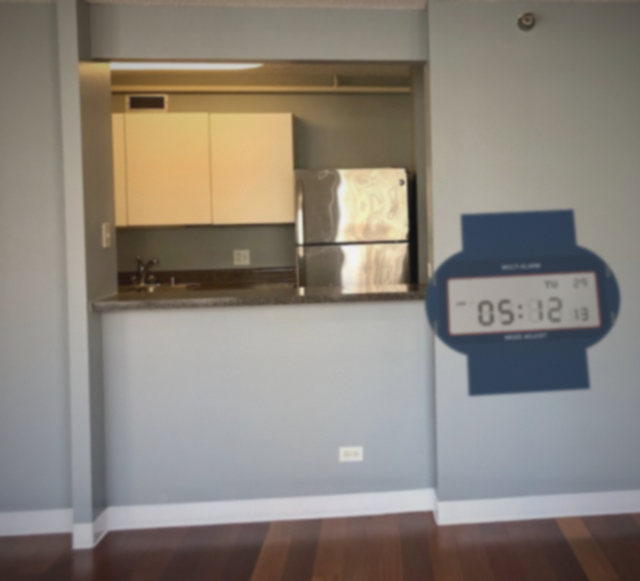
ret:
5:12
